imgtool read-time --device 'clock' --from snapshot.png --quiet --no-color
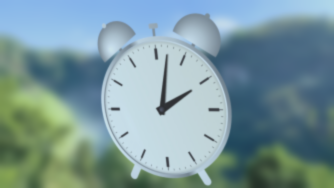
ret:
2:02
